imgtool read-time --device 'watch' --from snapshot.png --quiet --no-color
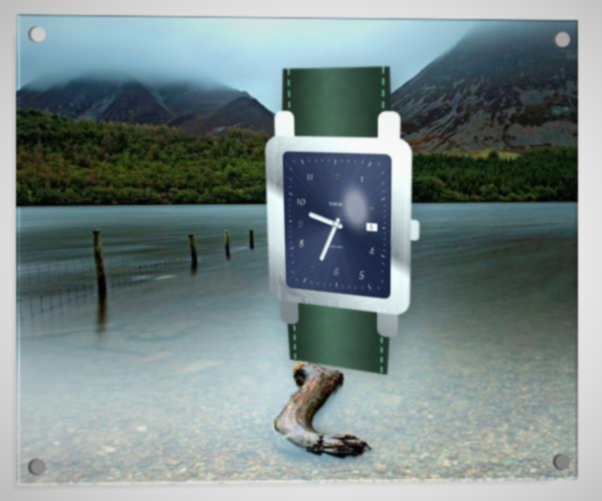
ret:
9:34
